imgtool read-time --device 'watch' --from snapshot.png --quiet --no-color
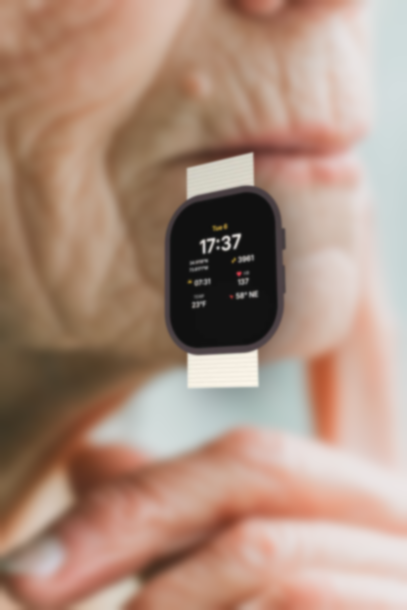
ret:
17:37
